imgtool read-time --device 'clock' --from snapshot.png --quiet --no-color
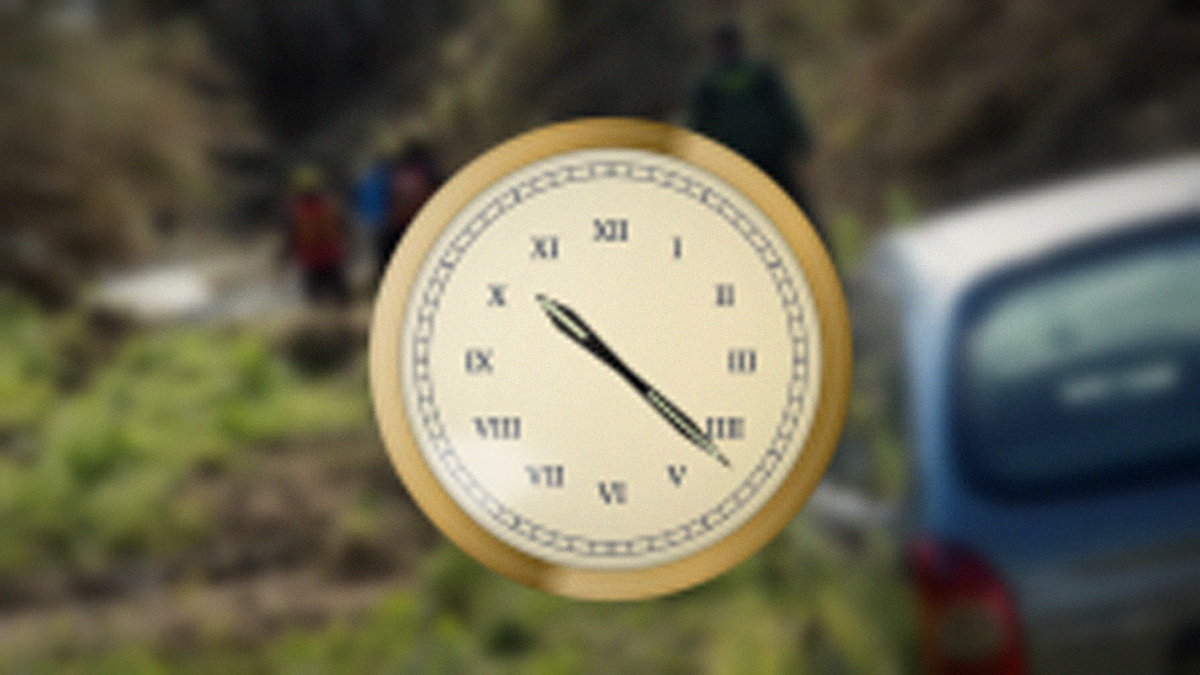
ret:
10:22
